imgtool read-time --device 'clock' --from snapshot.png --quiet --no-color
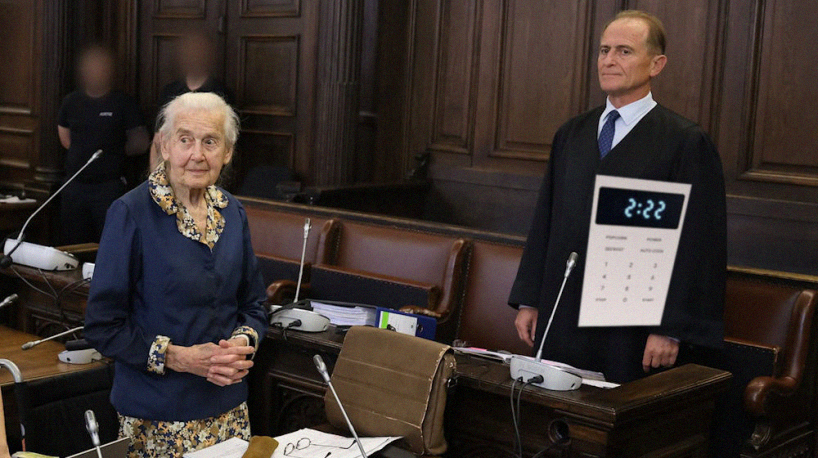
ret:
2:22
